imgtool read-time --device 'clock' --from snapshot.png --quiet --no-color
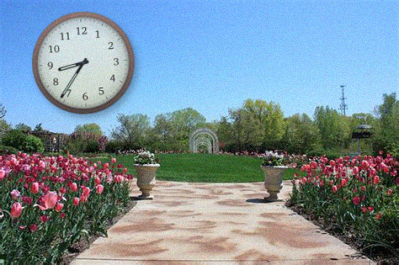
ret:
8:36
